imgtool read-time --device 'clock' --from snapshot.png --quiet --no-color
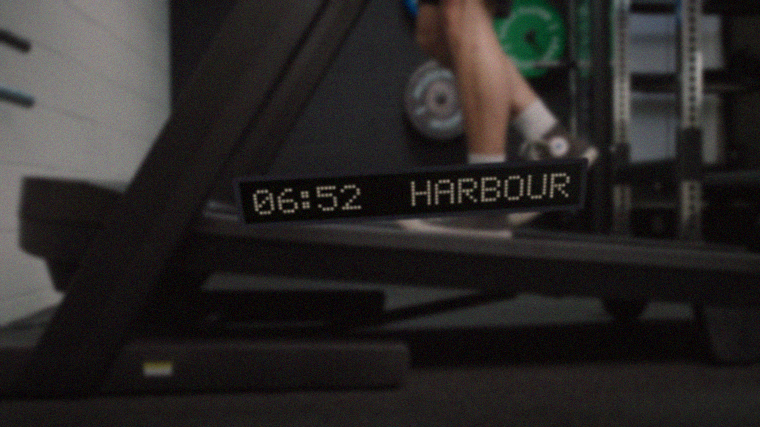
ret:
6:52
